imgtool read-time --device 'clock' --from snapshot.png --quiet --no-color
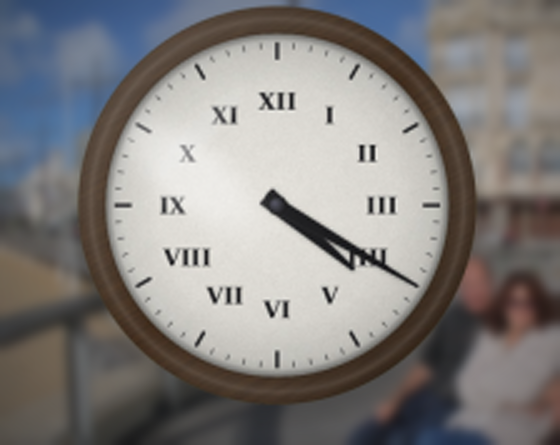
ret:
4:20
